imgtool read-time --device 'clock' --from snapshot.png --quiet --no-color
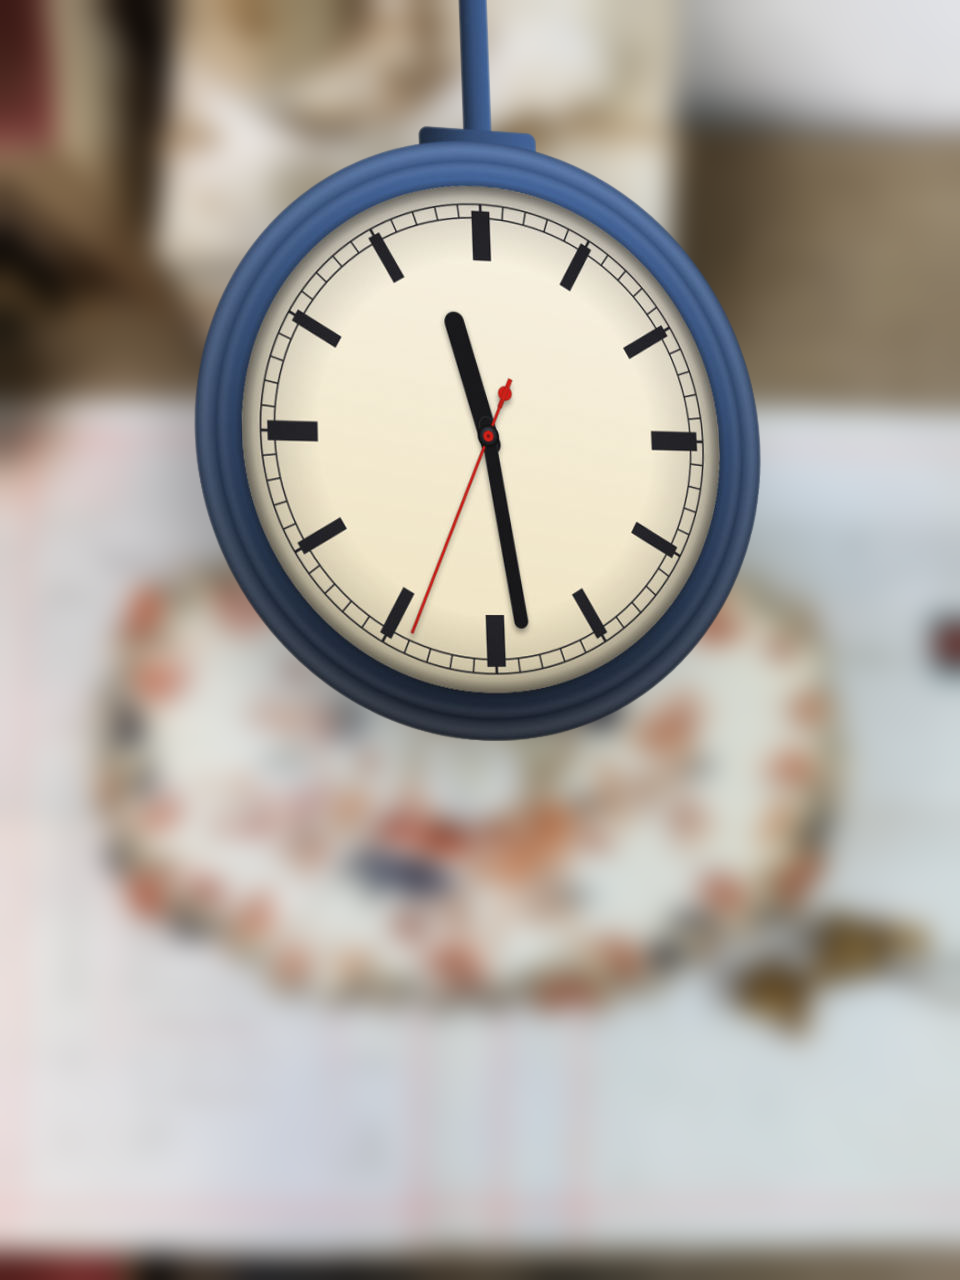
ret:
11:28:34
